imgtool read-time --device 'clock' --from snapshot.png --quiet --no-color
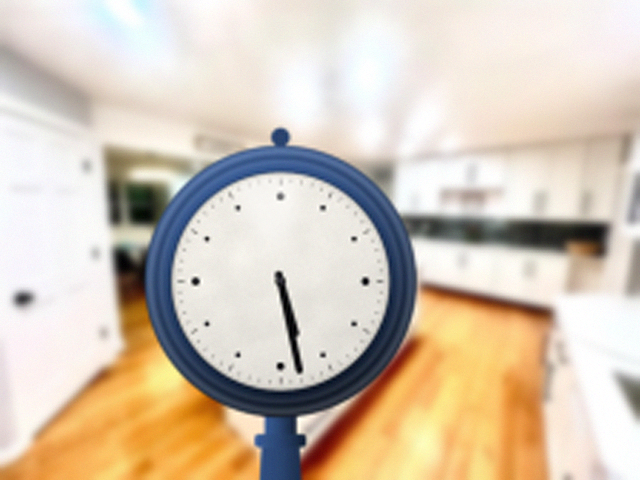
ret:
5:28
